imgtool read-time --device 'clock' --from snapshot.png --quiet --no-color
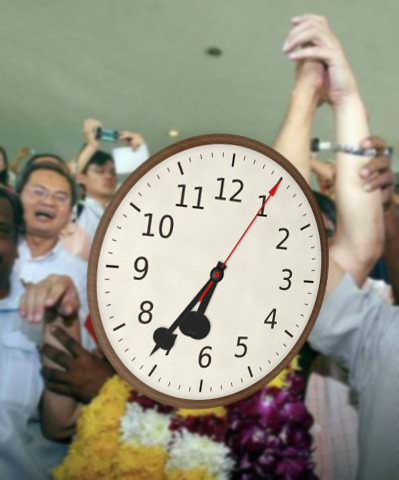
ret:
6:36:05
